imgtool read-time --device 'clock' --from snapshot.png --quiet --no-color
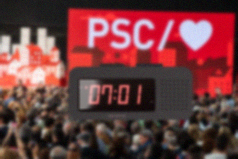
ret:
7:01
